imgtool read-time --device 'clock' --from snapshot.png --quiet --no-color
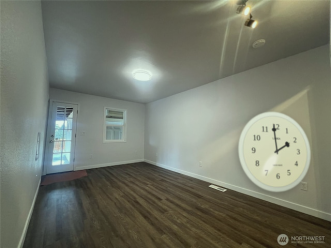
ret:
1:59
